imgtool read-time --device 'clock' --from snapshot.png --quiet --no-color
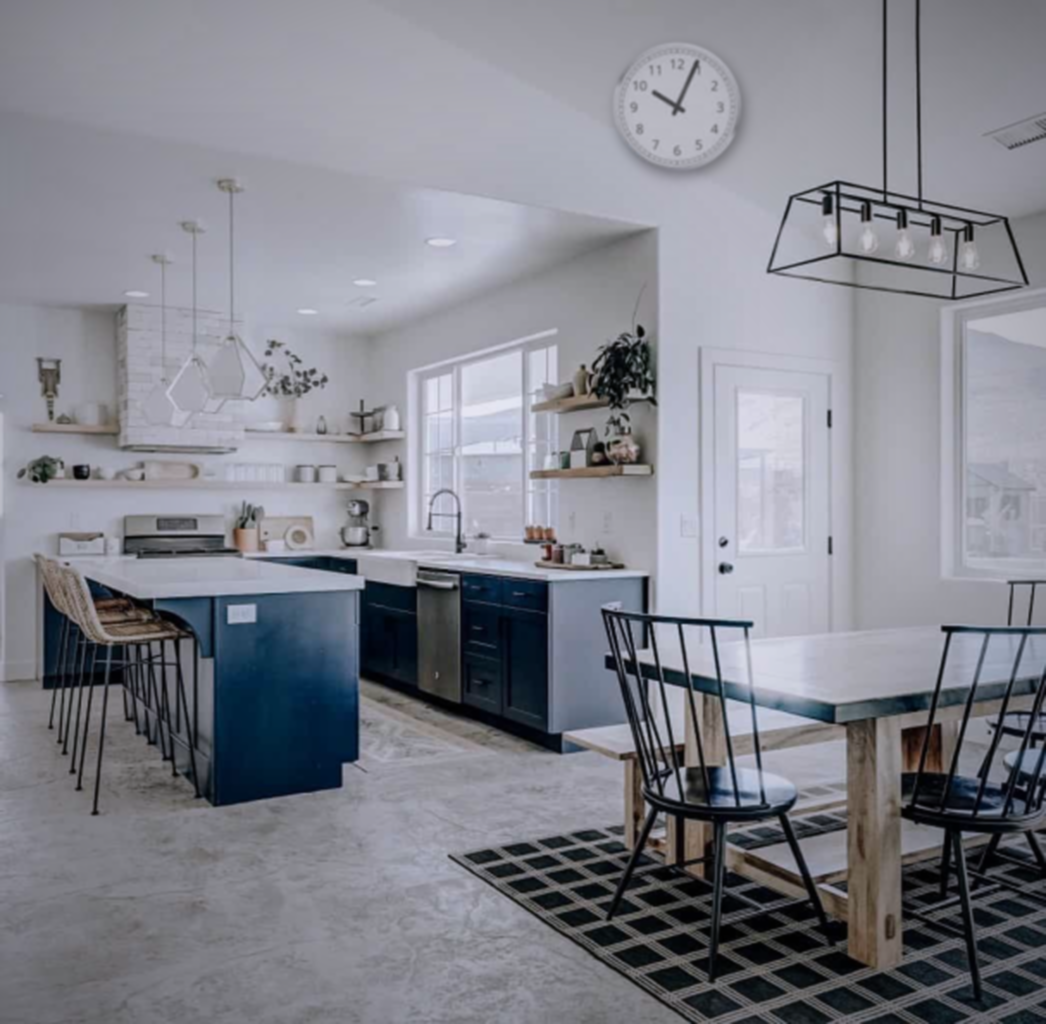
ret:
10:04
